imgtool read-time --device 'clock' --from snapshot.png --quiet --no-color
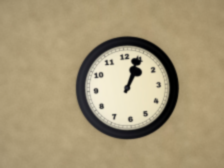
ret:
1:04
